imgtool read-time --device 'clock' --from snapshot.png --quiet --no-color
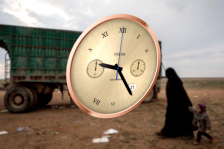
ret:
9:24
